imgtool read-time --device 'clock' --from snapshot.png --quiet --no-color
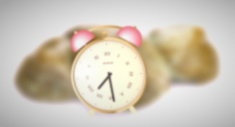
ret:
7:29
